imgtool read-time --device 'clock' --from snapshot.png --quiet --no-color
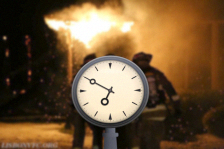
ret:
6:50
